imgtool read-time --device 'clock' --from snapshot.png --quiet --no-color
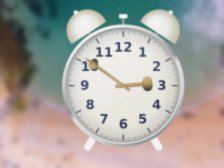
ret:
2:51
